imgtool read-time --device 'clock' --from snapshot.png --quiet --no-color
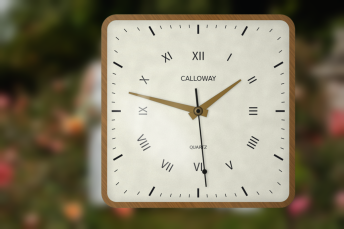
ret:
1:47:29
